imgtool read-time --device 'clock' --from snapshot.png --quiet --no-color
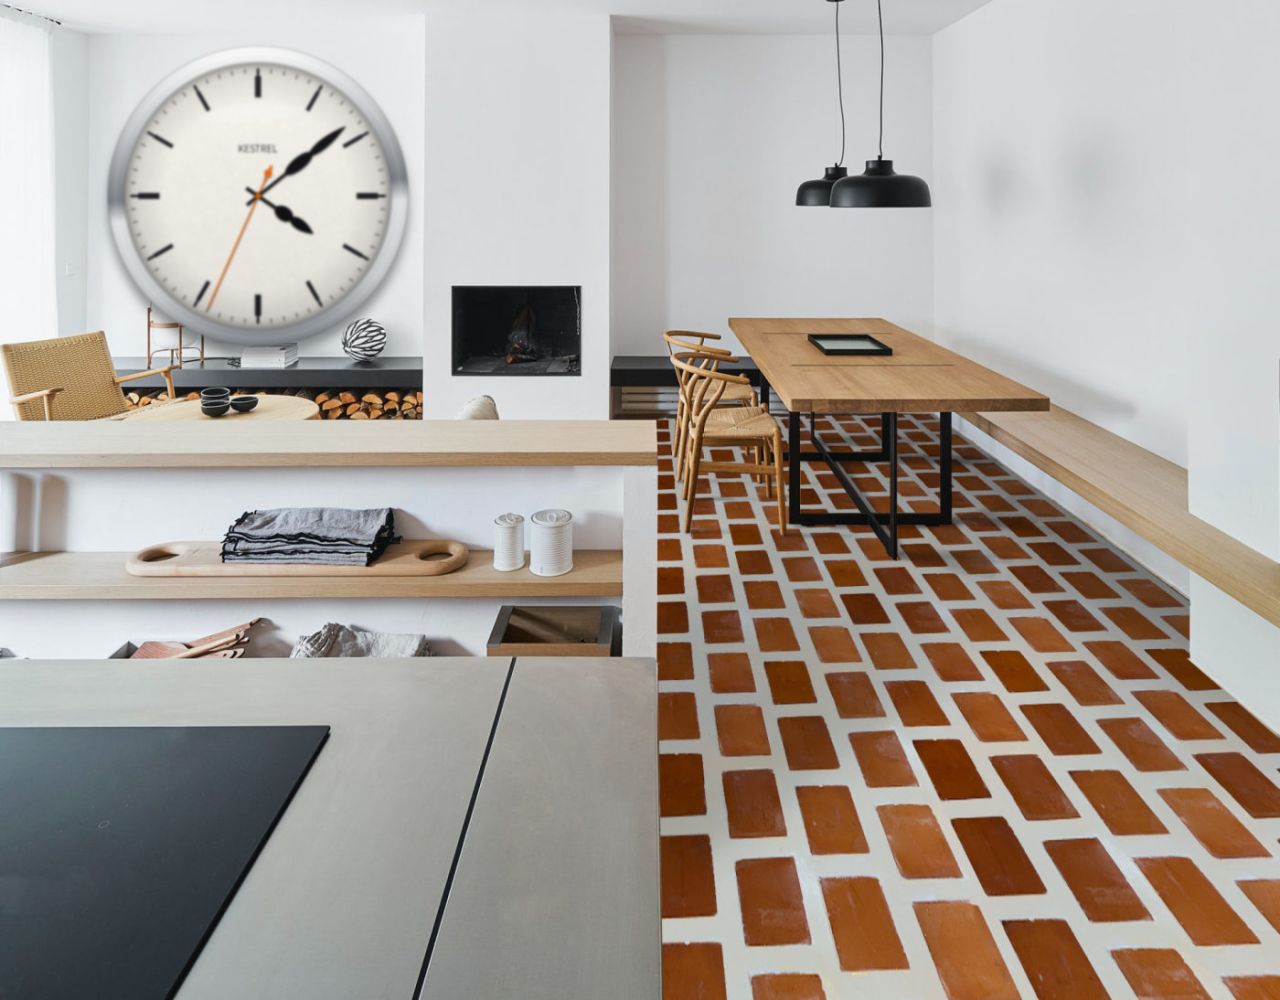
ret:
4:08:34
